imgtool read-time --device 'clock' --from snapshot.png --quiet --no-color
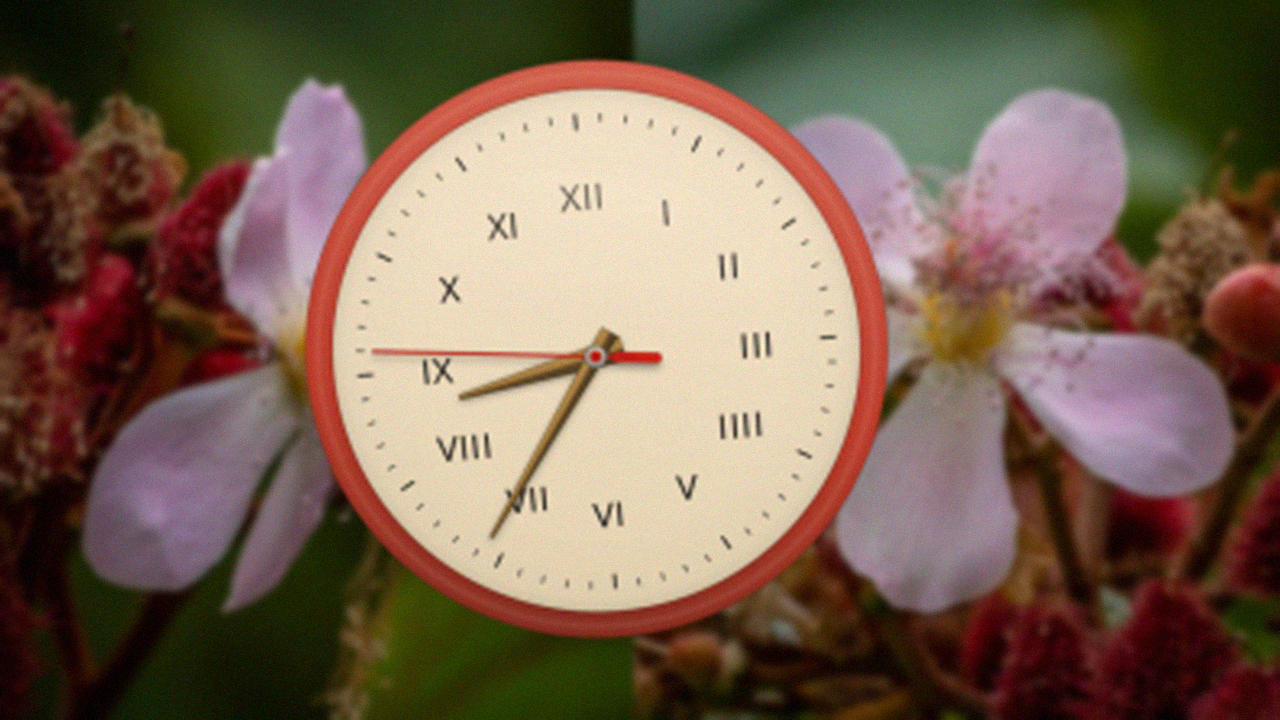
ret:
8:35:46
